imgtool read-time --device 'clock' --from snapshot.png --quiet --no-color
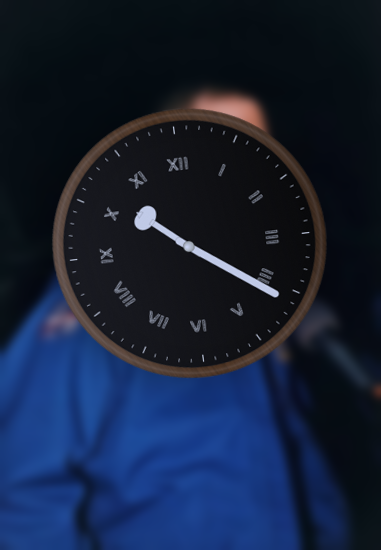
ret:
10:21
